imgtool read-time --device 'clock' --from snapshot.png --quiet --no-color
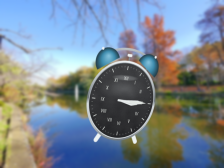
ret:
3:15
